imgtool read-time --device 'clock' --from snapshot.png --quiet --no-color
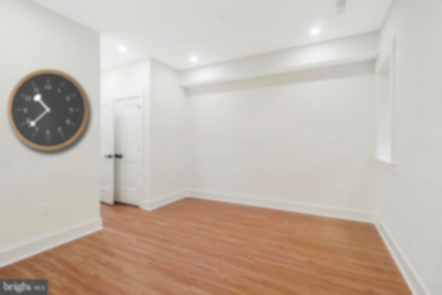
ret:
10:38
